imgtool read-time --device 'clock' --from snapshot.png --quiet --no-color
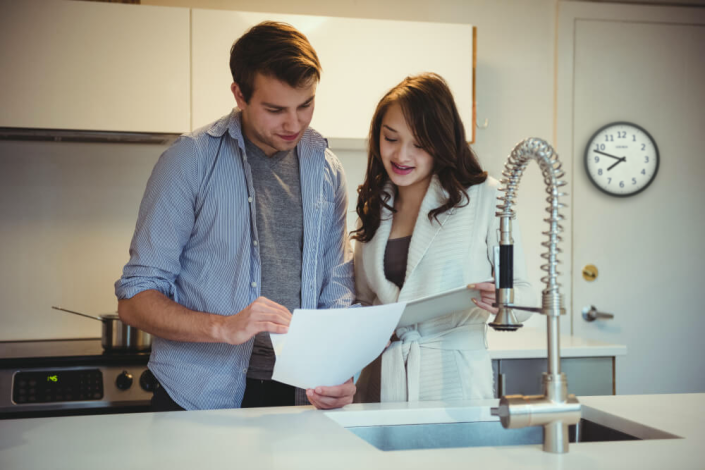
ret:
7:48
